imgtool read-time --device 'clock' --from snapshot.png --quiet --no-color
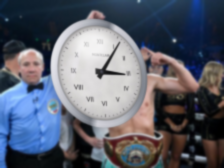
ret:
3:06
